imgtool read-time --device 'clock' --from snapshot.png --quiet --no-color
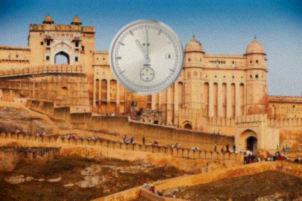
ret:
11:00
